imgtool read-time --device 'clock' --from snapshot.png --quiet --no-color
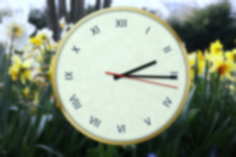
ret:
2:15:17
